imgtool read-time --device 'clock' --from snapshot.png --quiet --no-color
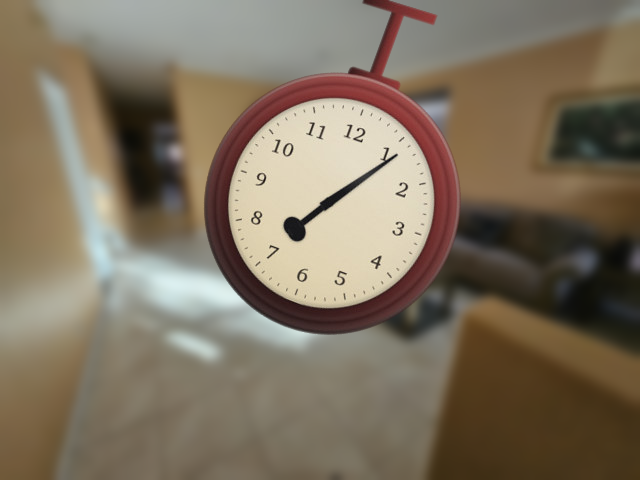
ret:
7:06
